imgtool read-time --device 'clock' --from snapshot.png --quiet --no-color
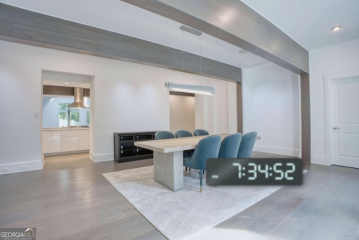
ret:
7:34:52
